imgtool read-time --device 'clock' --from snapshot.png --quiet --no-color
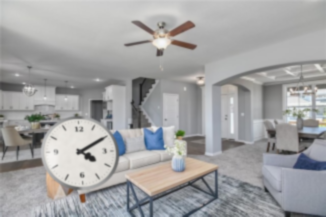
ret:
4:10
